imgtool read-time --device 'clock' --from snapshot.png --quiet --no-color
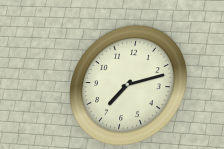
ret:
7:12
